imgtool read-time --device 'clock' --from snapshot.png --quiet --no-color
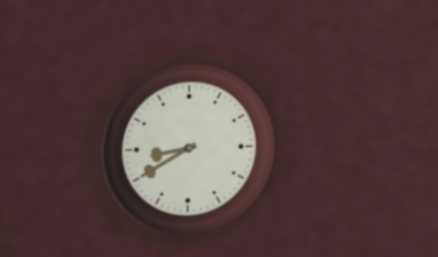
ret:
8:40
